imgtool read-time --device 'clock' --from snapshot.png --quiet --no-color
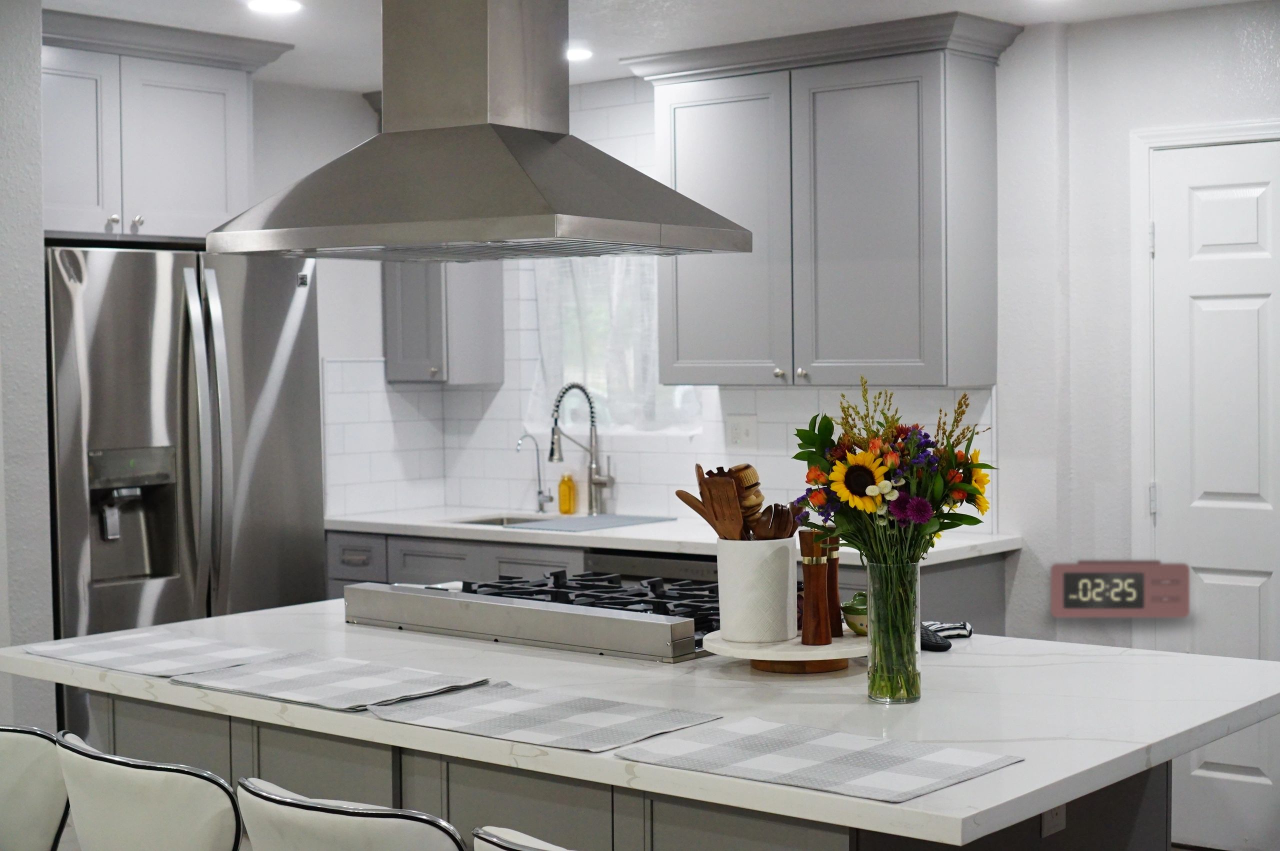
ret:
2:25
